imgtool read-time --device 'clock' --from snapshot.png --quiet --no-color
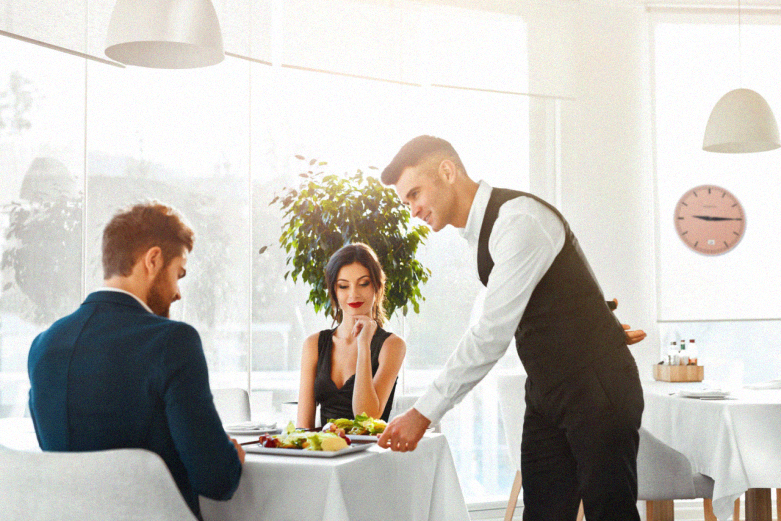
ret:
9:15
